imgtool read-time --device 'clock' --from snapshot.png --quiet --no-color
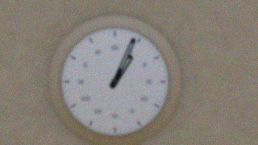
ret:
1:04
